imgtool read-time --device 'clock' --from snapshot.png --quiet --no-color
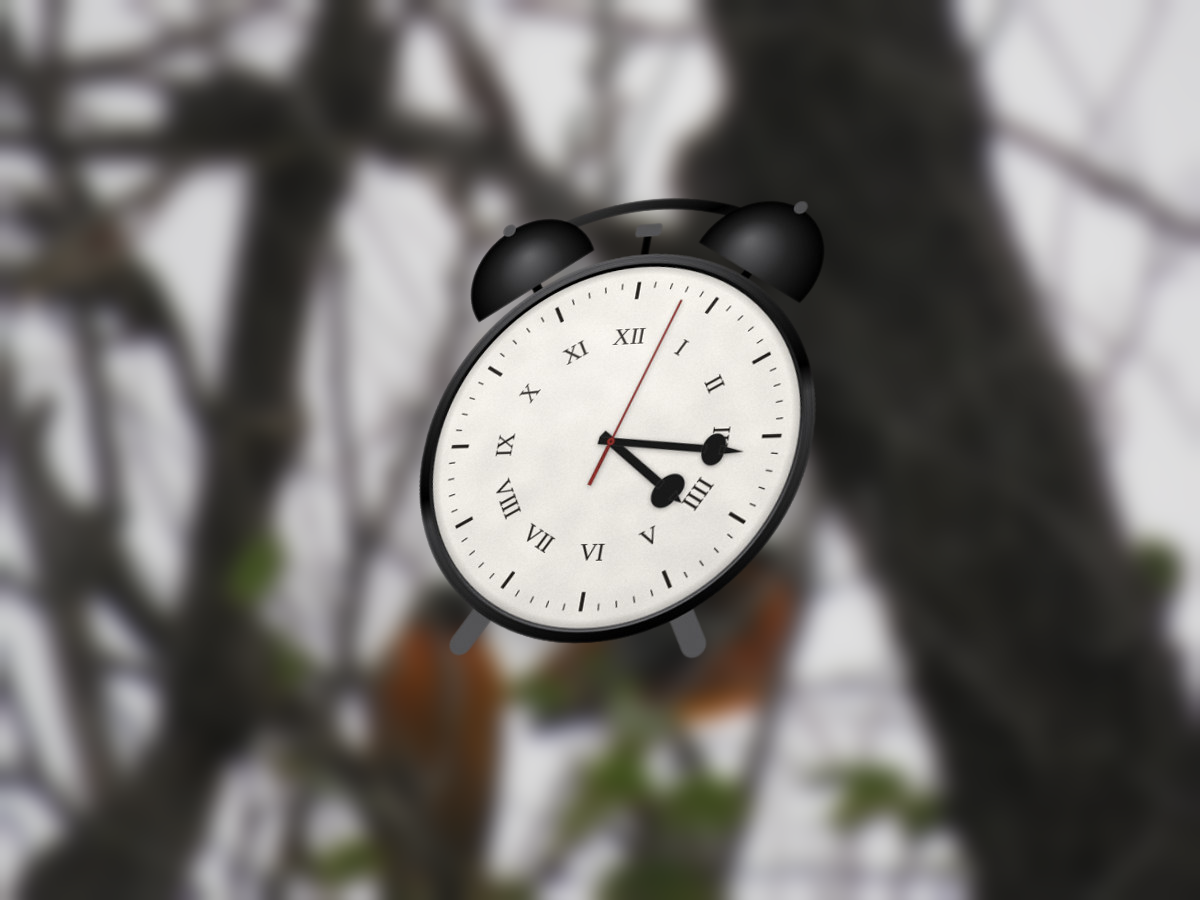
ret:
4:16:03
